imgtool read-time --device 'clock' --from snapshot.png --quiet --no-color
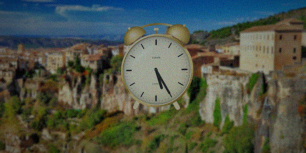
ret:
5:25
